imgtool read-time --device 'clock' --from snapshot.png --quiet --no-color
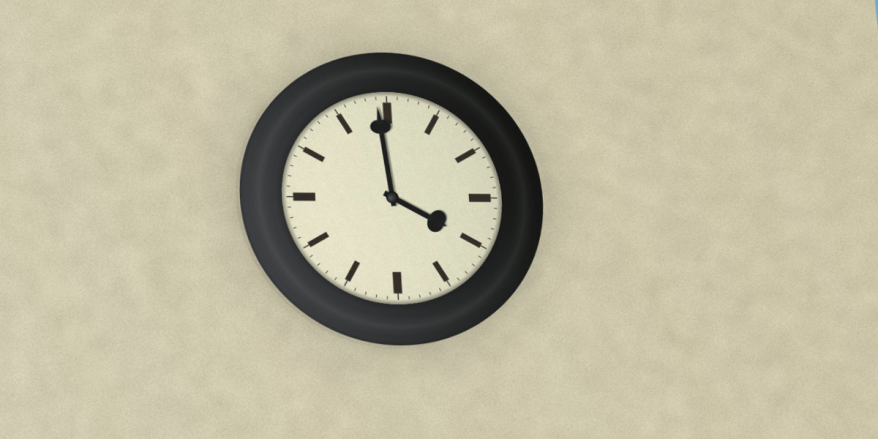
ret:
3:59
